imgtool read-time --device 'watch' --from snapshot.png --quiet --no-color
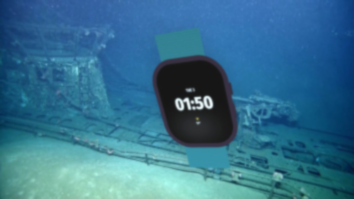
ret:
1:50
